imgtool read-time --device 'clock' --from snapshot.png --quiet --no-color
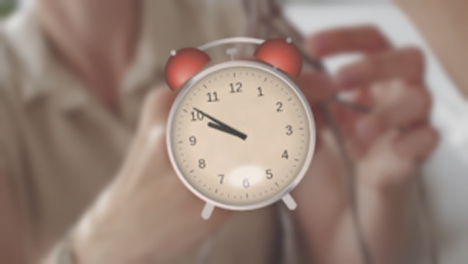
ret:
9:51
